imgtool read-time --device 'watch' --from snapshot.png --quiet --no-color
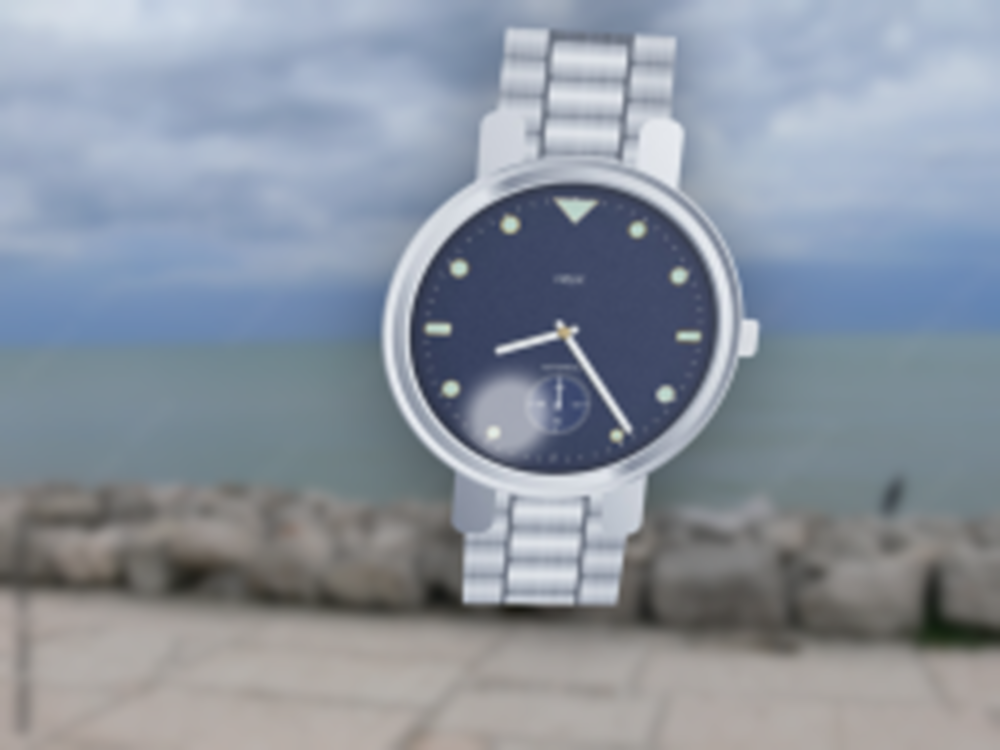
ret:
8:24
